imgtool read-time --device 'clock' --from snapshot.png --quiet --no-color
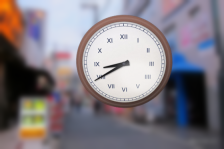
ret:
8:40
